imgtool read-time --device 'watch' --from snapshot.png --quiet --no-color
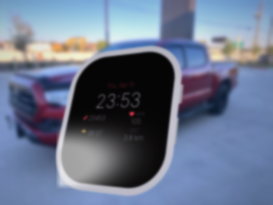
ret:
23:53
